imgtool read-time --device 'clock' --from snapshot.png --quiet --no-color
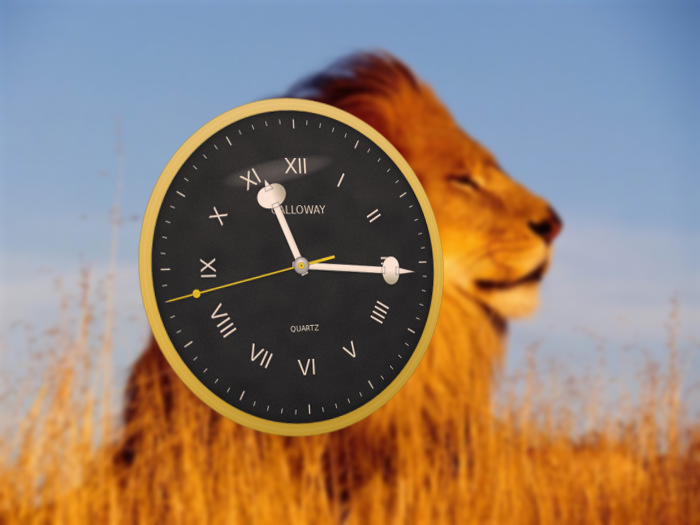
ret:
11:15:43
